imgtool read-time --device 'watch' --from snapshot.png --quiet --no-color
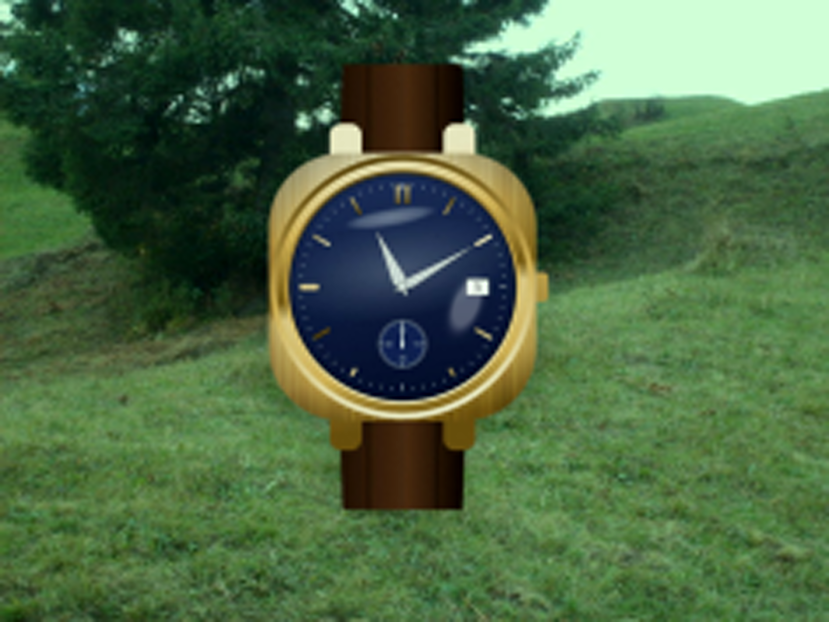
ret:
11:10
